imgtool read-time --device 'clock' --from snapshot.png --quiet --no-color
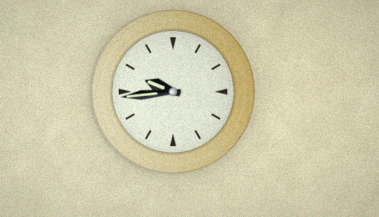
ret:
9:44
